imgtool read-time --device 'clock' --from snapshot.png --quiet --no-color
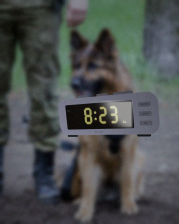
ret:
8:23
